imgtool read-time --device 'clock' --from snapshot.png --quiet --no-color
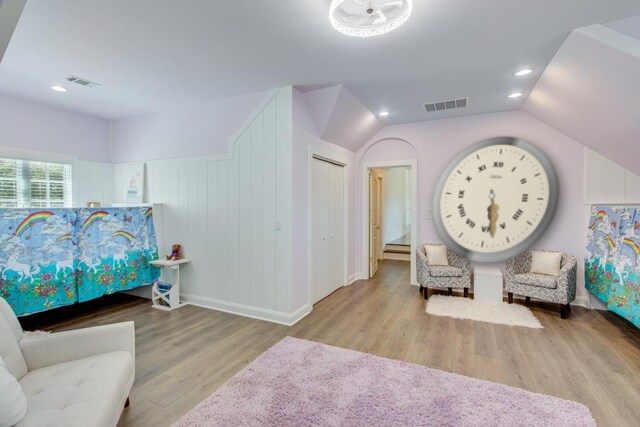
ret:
5:28
